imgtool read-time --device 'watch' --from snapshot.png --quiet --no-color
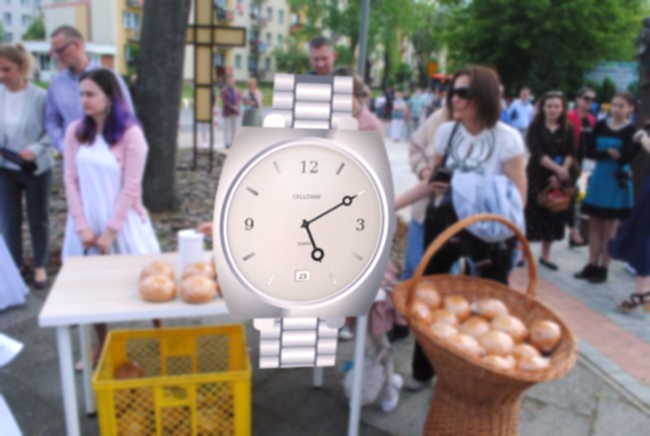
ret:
5:10
